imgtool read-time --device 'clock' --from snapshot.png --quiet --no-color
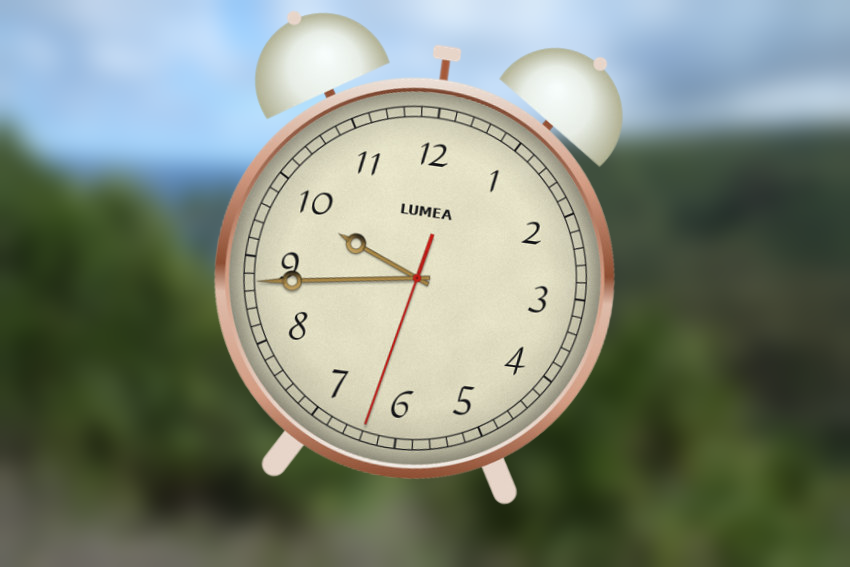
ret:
9:43:32
